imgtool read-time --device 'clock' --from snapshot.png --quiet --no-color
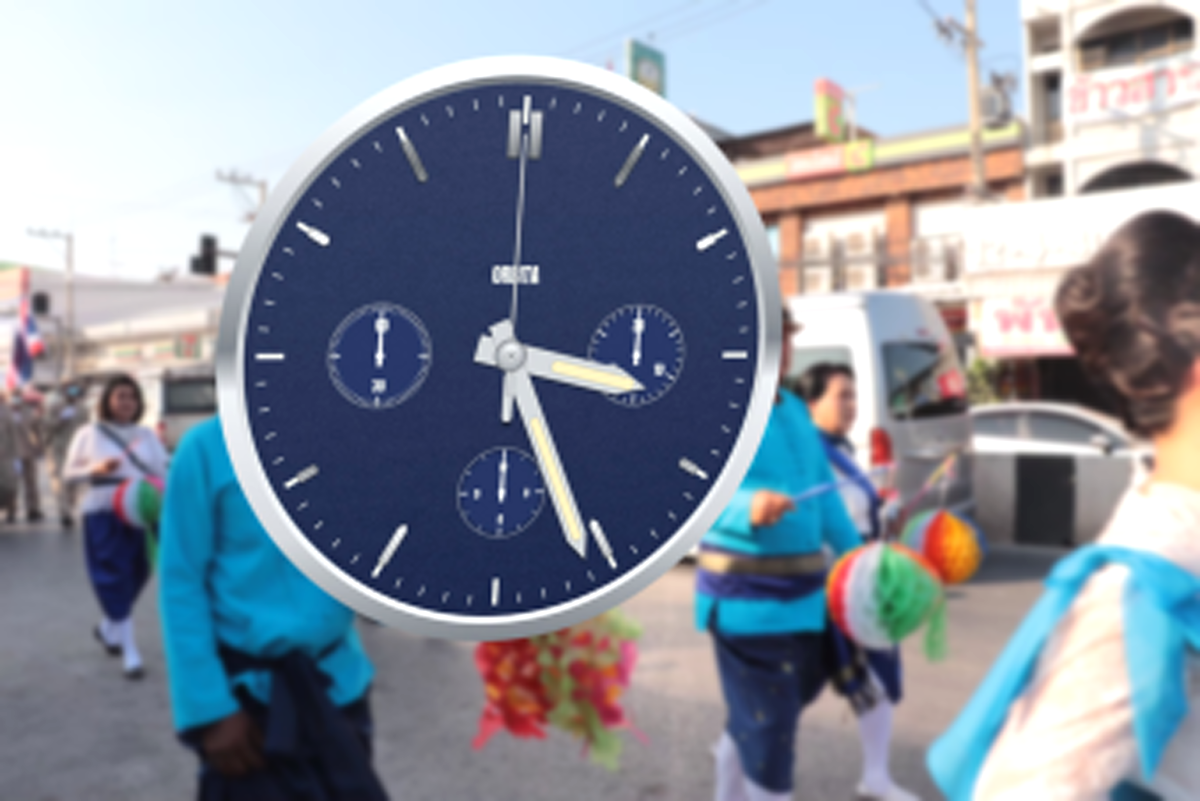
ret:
3:26
